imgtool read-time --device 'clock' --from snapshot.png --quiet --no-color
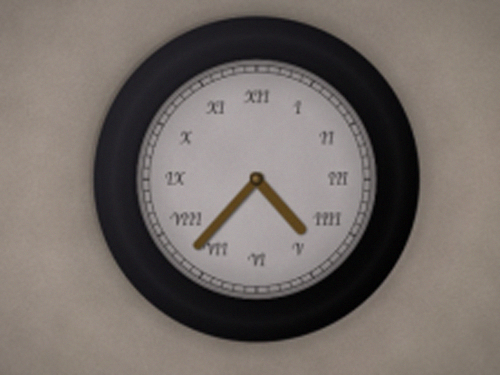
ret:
4:37
